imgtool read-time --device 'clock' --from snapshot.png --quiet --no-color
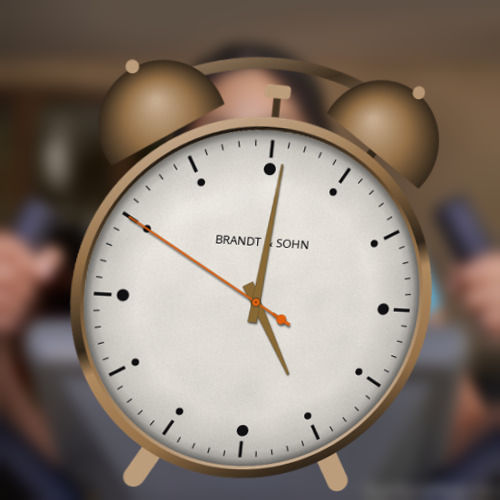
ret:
5:00:50
